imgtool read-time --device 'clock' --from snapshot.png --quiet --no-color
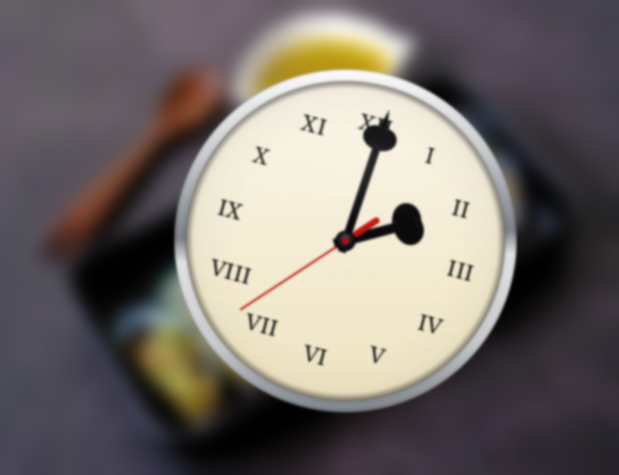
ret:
2:00:37
